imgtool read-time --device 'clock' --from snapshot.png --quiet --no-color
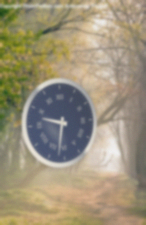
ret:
9:32
